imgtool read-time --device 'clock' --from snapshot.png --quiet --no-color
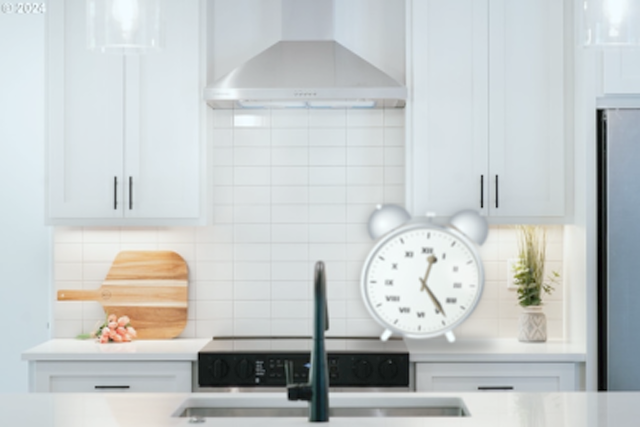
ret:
12:24
